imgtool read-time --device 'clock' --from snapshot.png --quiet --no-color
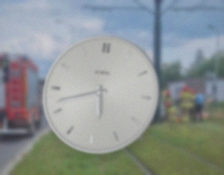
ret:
5:42
